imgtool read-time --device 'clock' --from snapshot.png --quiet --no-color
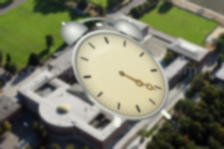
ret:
4:21
